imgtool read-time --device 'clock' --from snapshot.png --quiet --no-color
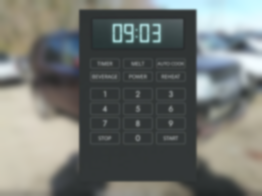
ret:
9:03
